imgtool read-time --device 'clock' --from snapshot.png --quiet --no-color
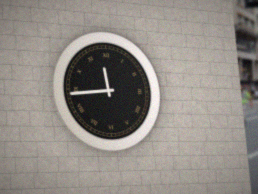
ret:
11:44
